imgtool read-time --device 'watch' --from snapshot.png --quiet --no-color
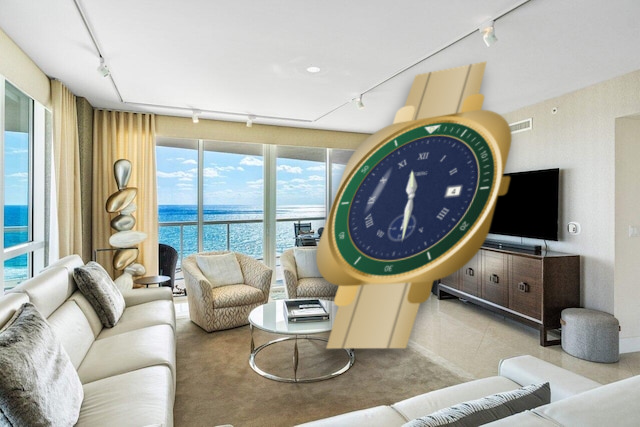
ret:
11:29
